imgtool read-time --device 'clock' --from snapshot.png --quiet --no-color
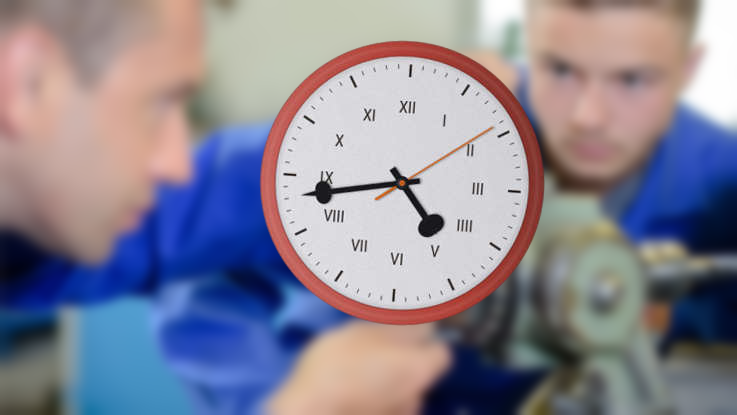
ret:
4:43:09
